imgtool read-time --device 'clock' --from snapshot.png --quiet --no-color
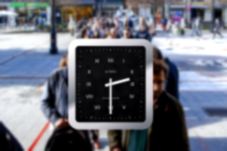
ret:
2:30
